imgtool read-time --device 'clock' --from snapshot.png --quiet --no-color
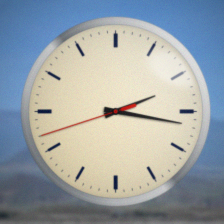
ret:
2:16:42
